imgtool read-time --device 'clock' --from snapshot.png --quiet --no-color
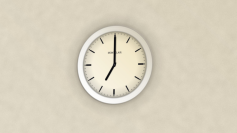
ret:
7:00
